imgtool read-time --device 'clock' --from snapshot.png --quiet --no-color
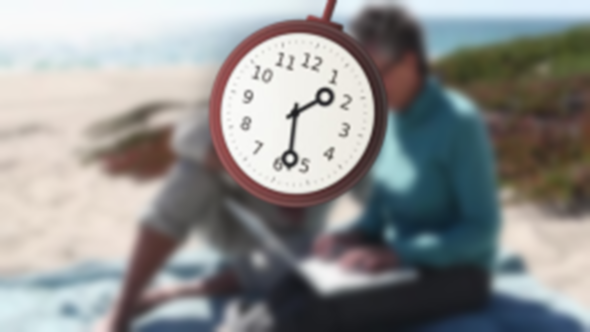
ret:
1:28
